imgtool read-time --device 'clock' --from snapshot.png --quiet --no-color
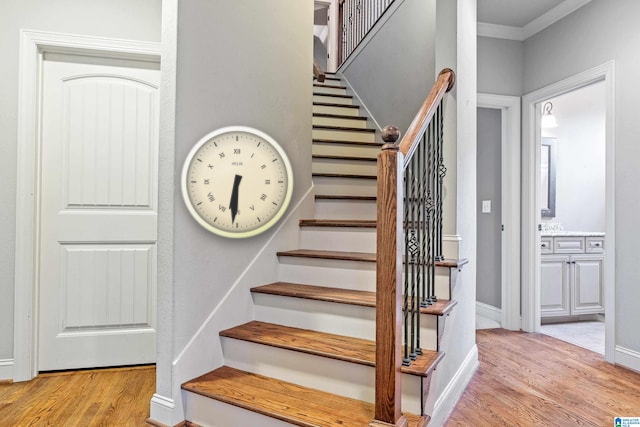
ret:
6:31
